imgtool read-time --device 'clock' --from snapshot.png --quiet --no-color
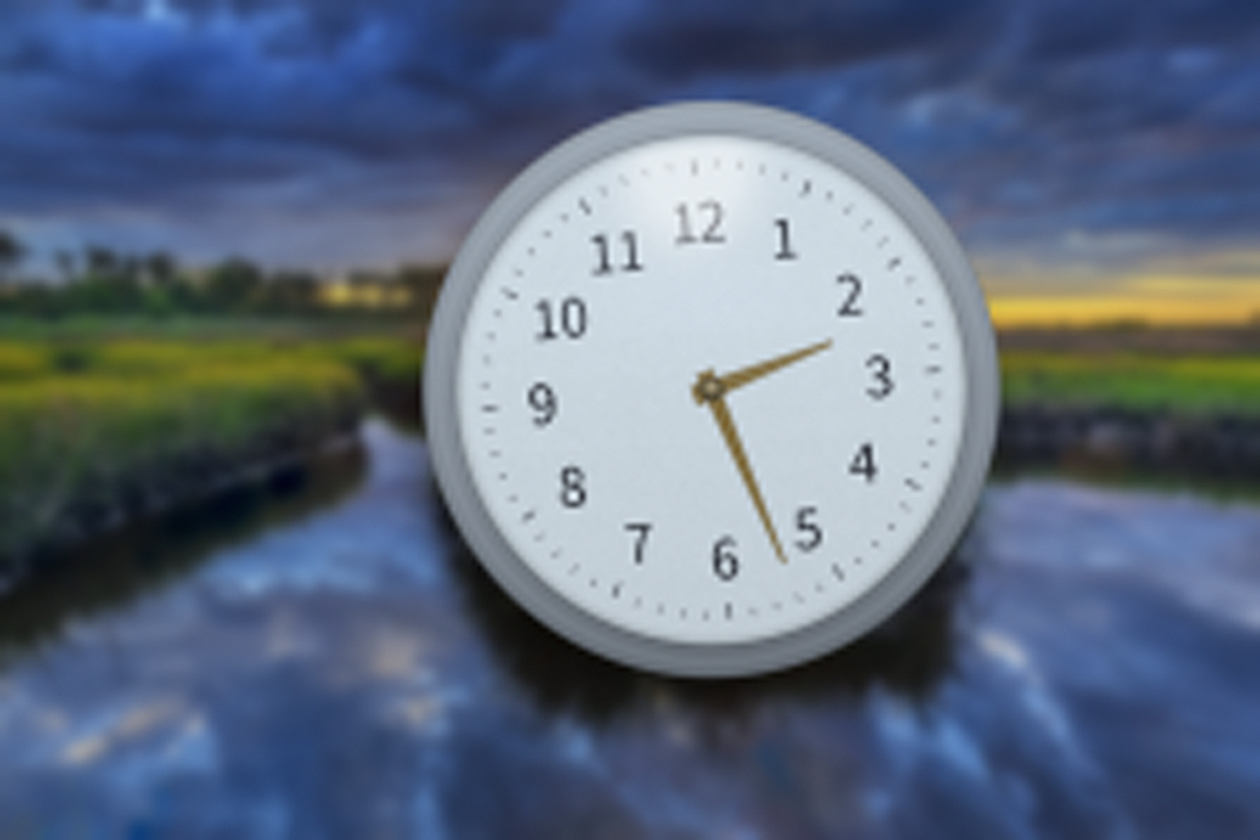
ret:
2:27
